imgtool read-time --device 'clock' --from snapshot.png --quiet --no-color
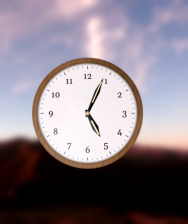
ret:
5:04
